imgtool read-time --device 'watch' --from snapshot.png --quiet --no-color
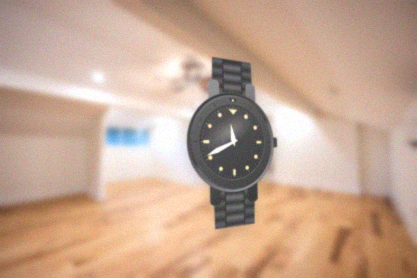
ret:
11:41
